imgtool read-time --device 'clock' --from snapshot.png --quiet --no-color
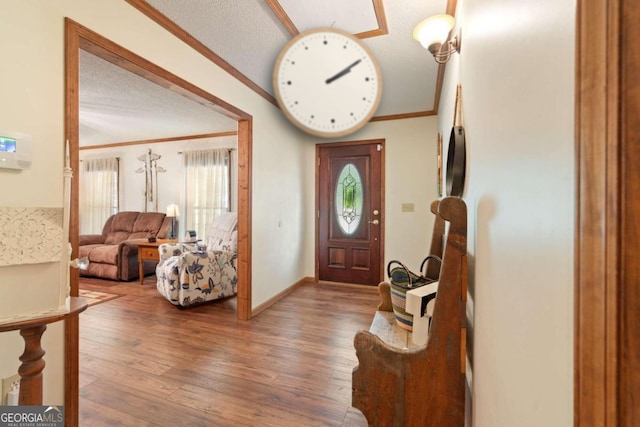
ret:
2:10
